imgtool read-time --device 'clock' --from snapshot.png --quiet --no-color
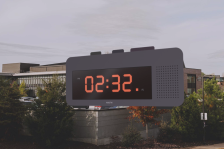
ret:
2:32
